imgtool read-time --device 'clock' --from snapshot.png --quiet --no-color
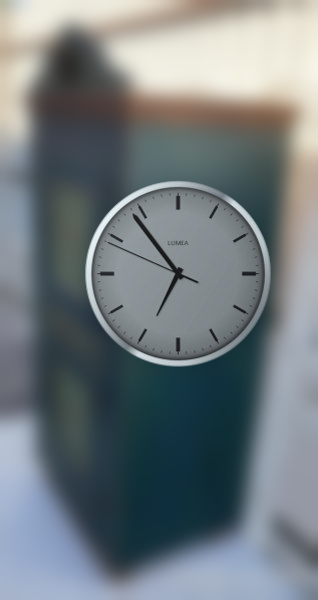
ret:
6:53:49
